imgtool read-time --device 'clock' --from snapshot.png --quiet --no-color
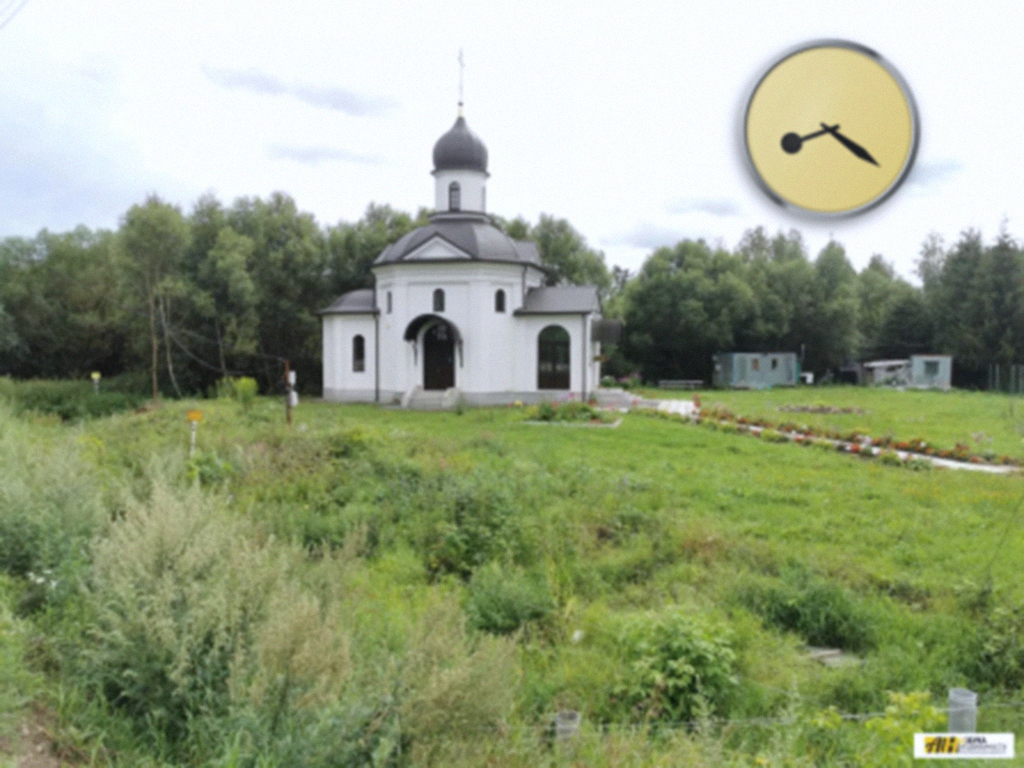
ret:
8:21
